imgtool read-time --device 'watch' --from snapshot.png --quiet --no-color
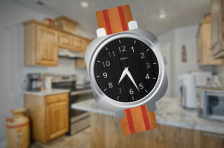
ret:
7:27
